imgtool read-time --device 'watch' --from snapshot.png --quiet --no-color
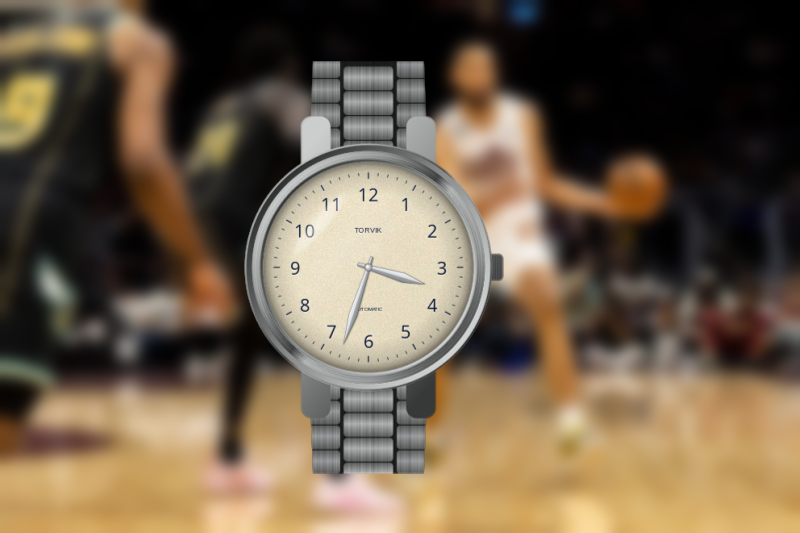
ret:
3:33
